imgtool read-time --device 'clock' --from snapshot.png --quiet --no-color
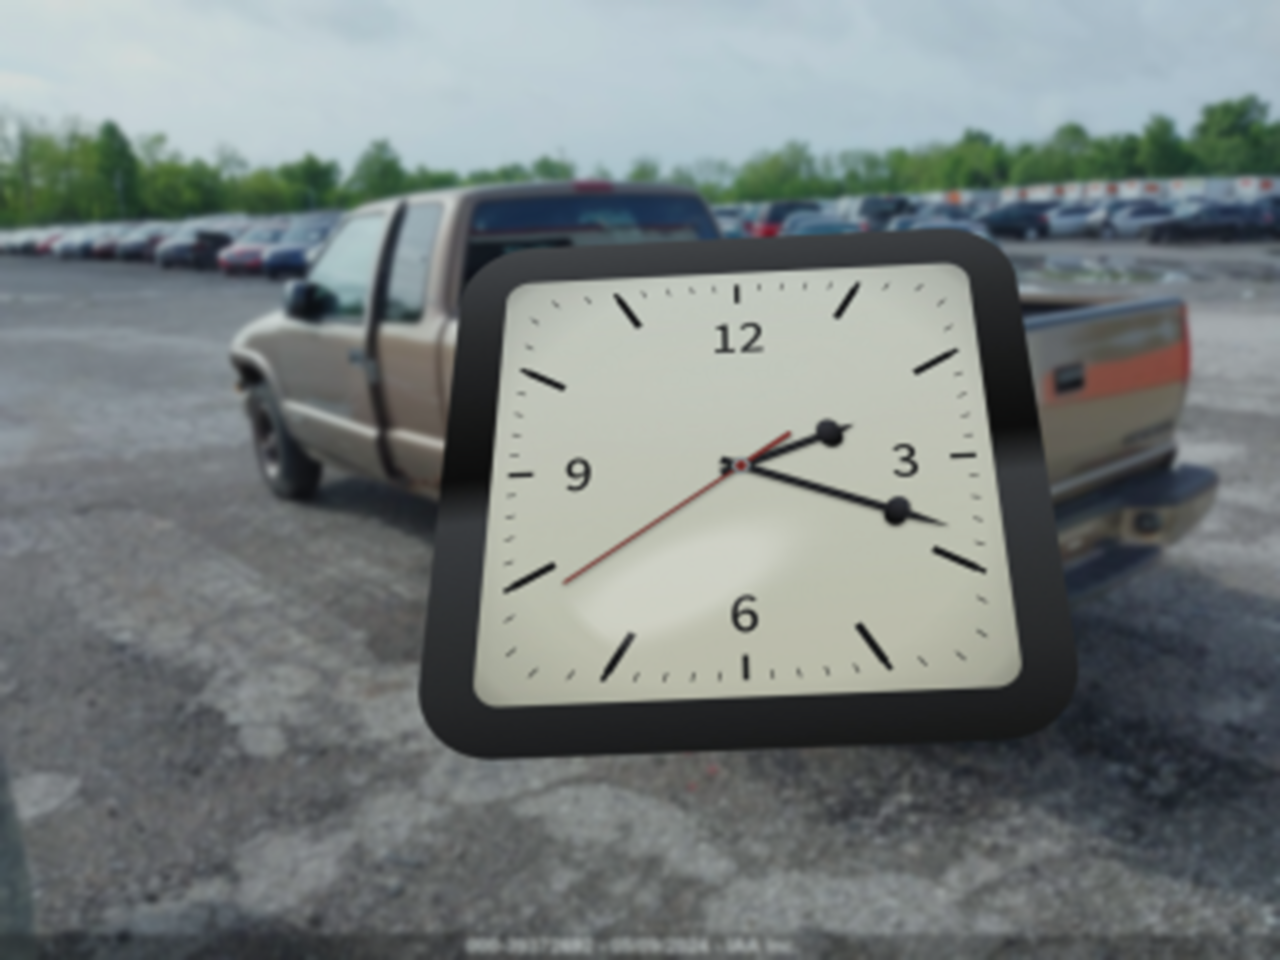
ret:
2:18:39
